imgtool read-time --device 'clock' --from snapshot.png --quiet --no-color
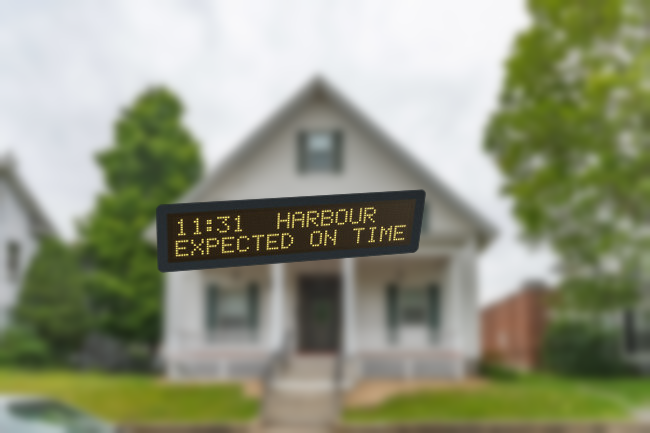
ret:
11:31
